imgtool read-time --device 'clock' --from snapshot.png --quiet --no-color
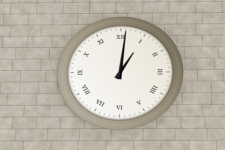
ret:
1:01
